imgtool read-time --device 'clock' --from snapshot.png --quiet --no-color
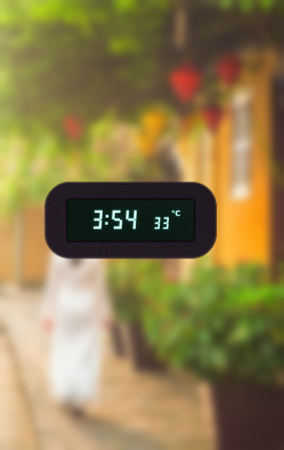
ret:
3:54
